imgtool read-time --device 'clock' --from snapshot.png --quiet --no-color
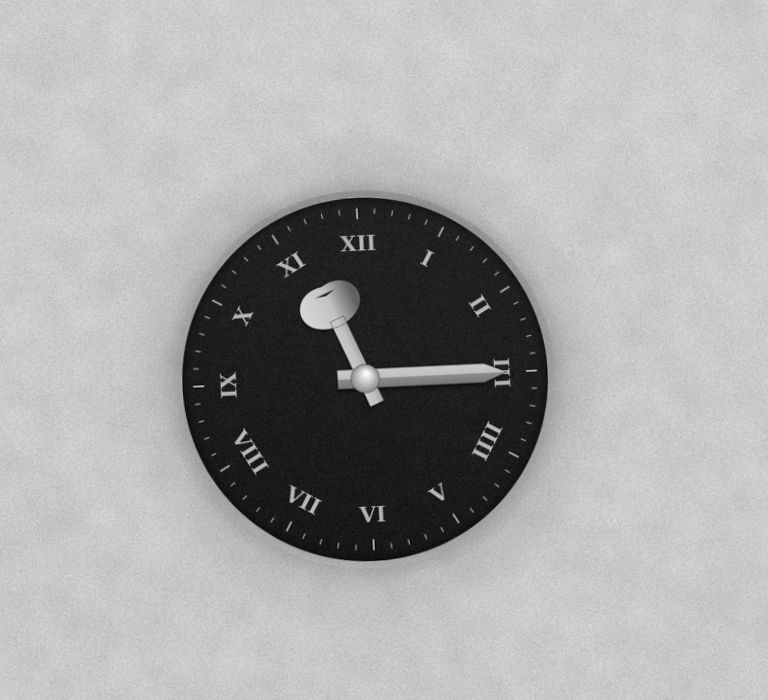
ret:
11:15
